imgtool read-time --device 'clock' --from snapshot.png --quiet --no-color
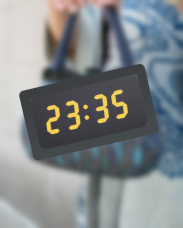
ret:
23:35
